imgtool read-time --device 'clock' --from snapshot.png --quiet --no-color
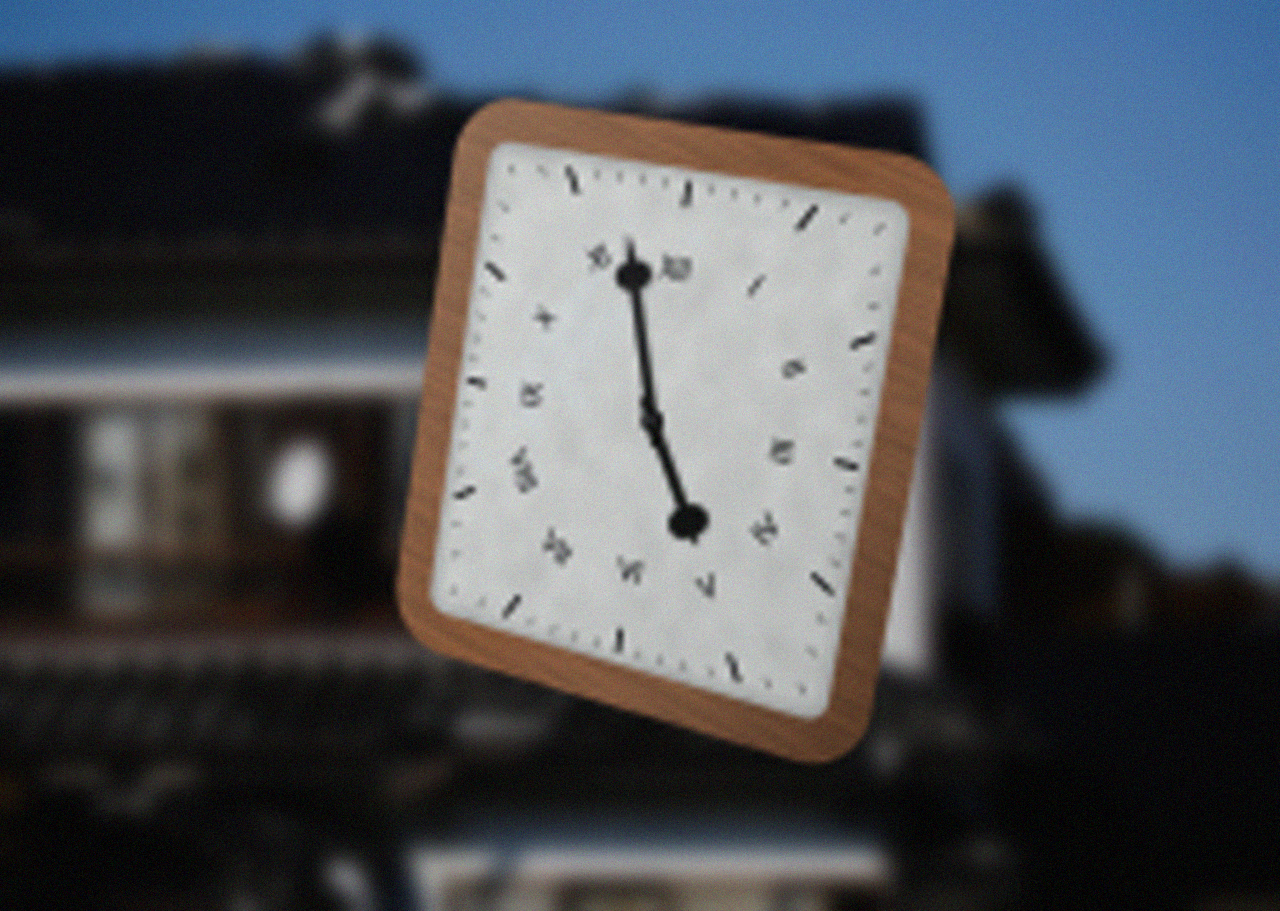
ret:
4:57
